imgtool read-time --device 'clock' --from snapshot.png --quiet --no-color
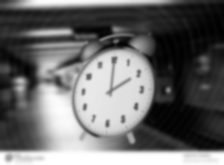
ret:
2:00
